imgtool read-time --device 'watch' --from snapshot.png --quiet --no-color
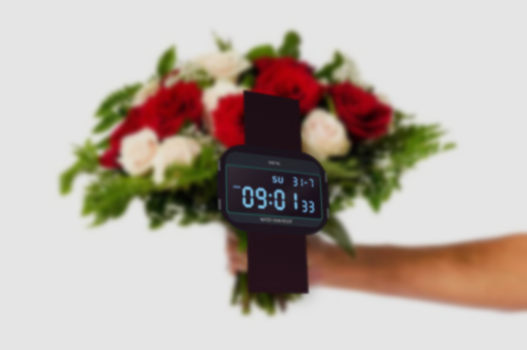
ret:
9:01:33
